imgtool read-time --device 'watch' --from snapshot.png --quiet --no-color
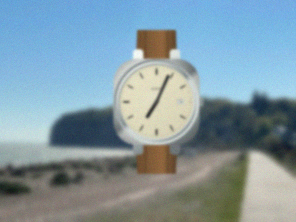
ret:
7:04
